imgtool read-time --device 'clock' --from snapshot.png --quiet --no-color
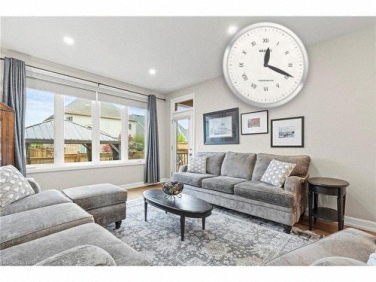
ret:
12:19
